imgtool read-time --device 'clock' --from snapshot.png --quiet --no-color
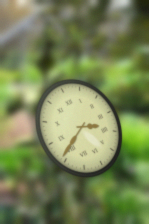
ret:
3:41
